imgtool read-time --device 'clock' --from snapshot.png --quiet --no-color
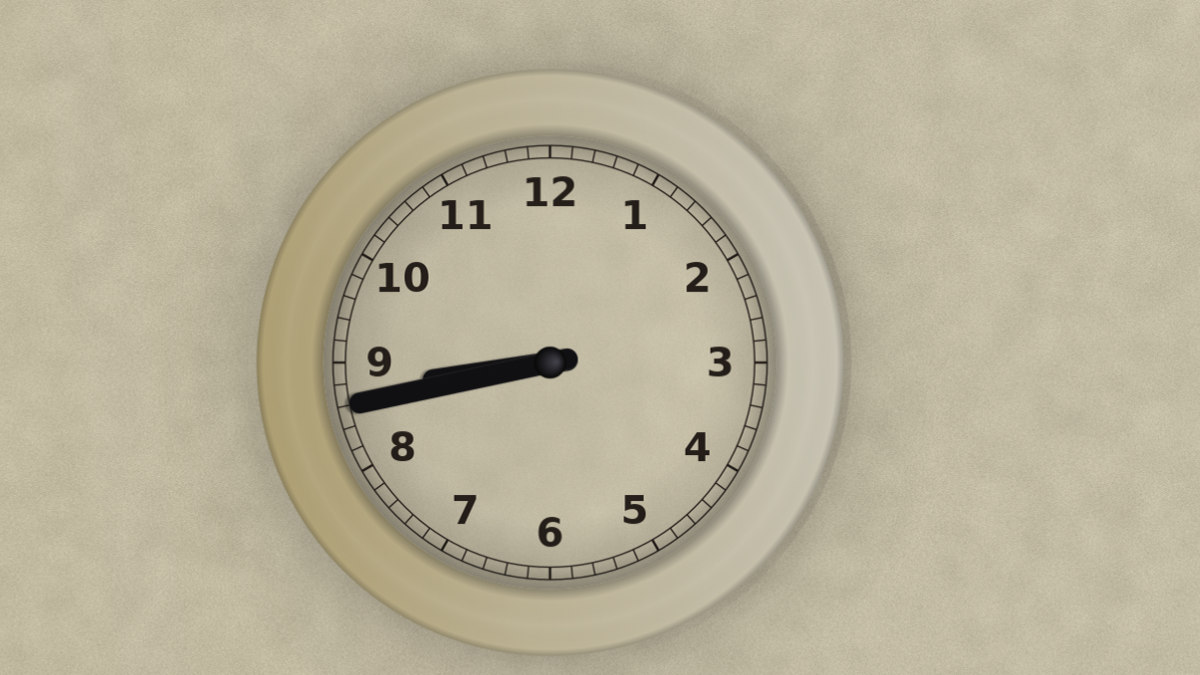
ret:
8:43
